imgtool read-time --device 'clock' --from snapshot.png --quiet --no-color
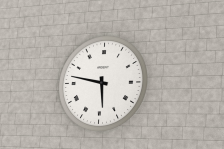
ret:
5:47
